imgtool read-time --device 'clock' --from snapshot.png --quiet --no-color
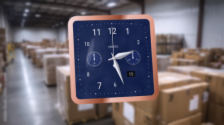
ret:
2:27
